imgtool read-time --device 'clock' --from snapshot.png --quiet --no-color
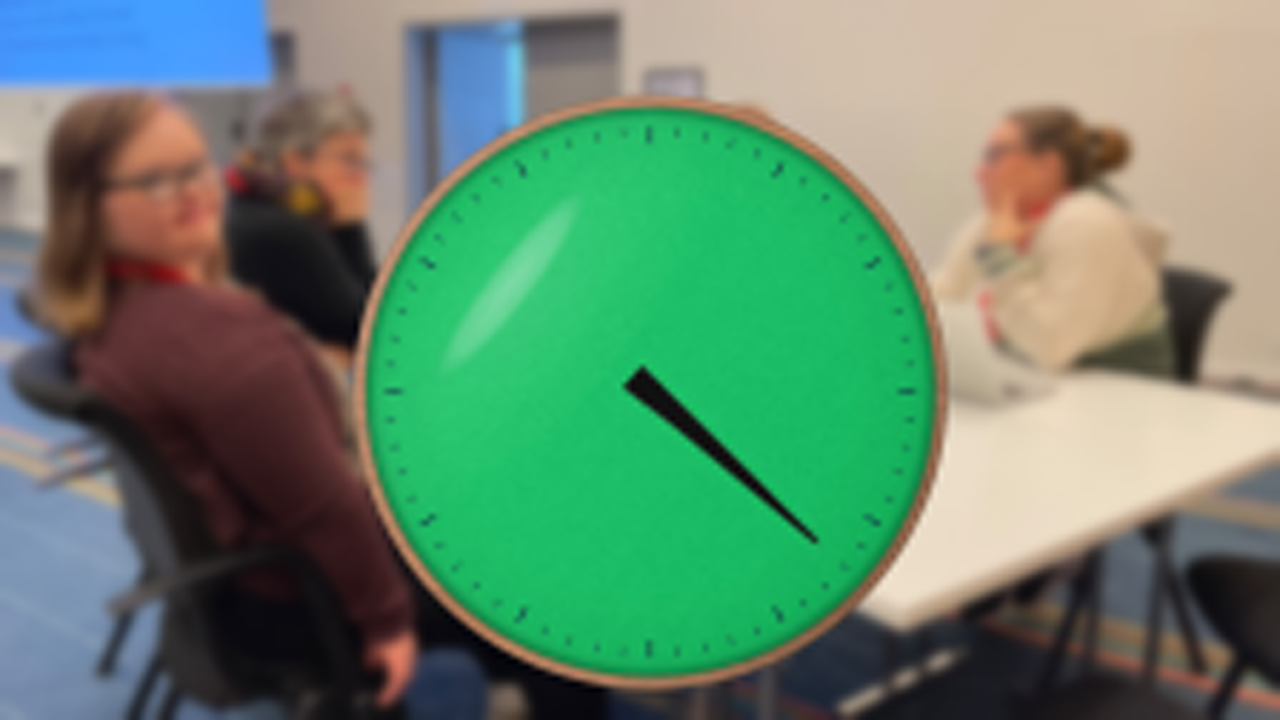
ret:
4:22
